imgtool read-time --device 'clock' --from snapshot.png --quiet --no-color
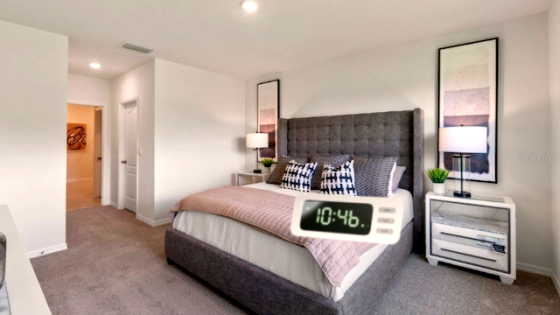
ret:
10:46
